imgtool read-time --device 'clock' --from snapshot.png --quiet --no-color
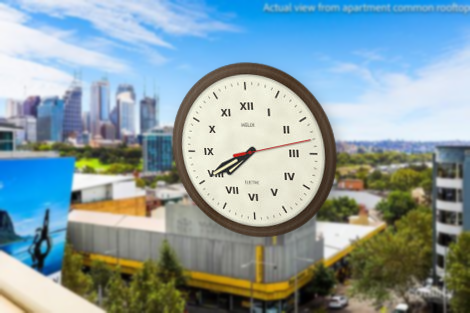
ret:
7:40:13
